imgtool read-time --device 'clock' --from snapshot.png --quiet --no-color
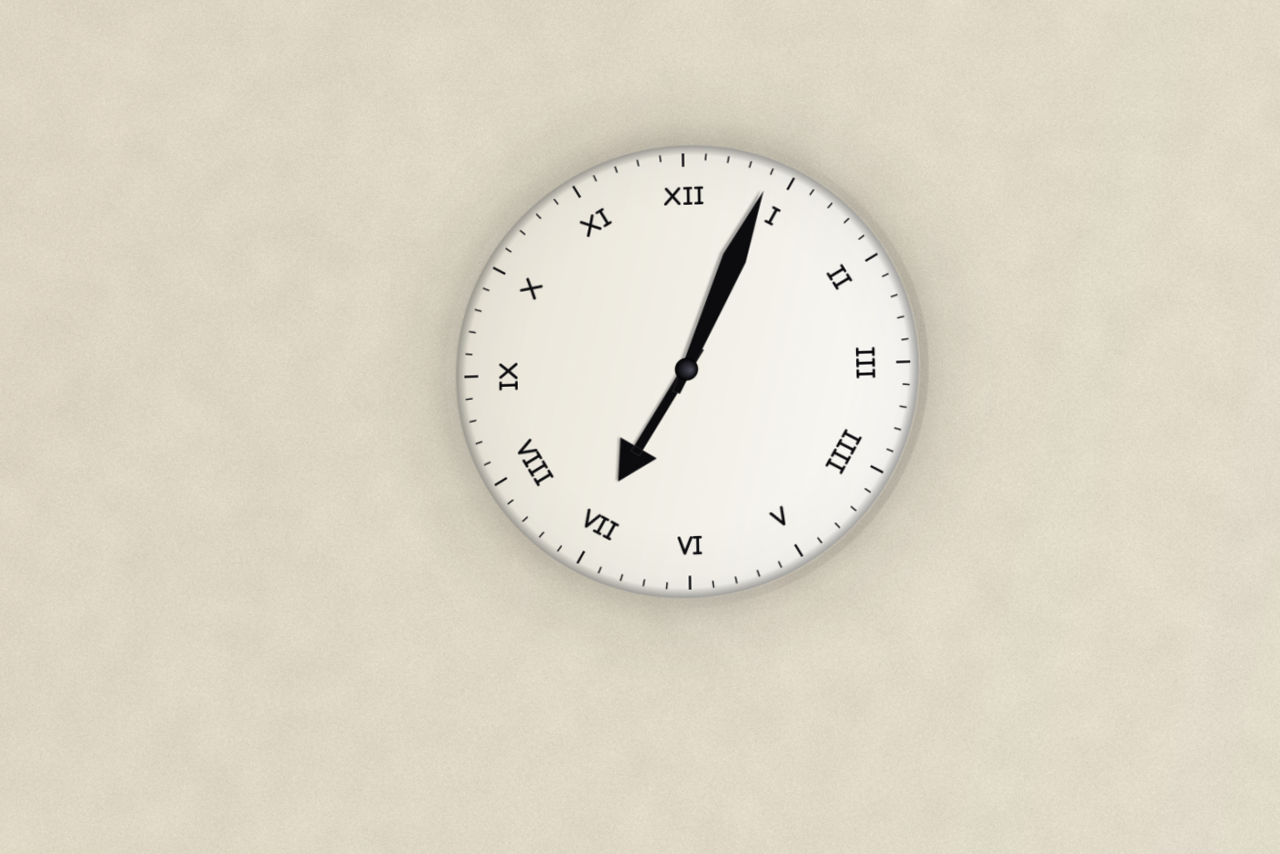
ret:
7:04
